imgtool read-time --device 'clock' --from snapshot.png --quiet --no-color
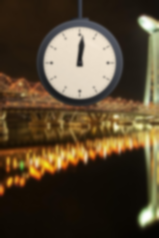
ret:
12:01
